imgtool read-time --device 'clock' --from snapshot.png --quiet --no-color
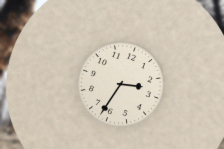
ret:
2:32
